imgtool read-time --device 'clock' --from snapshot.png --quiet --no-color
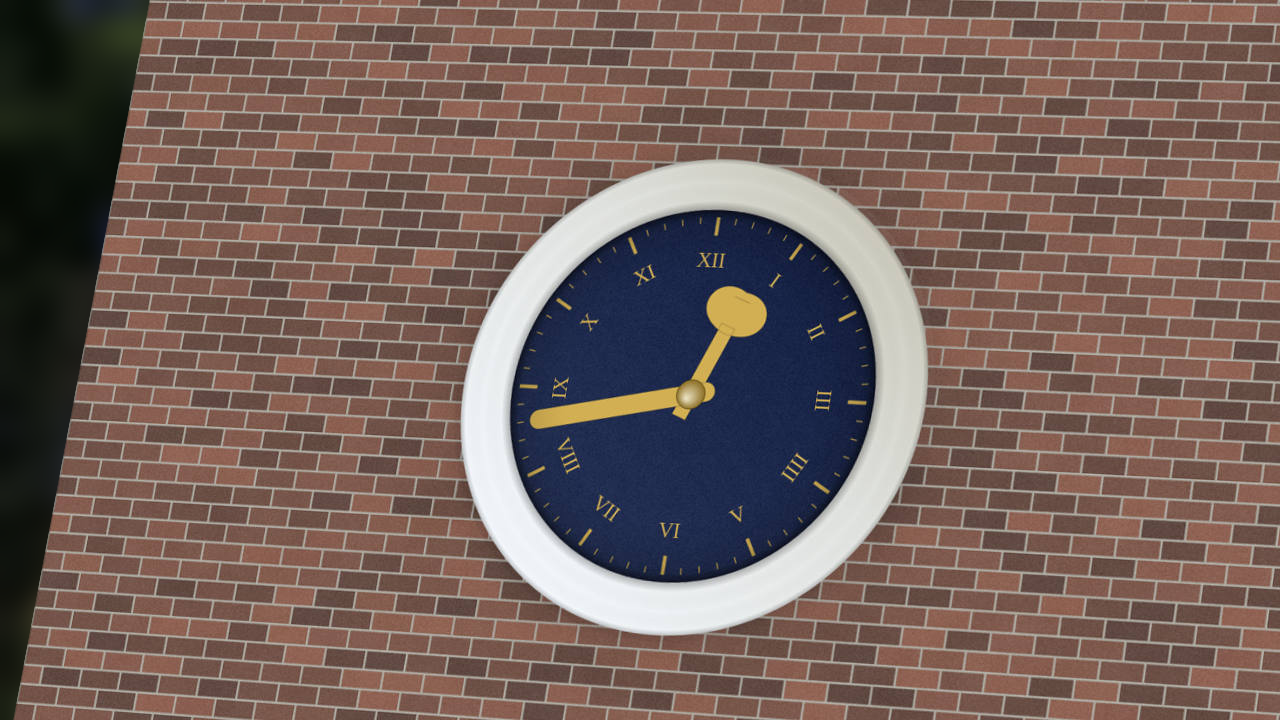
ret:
12:43
